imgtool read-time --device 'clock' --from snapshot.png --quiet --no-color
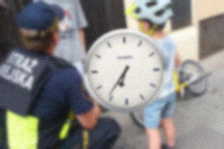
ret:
6:36
